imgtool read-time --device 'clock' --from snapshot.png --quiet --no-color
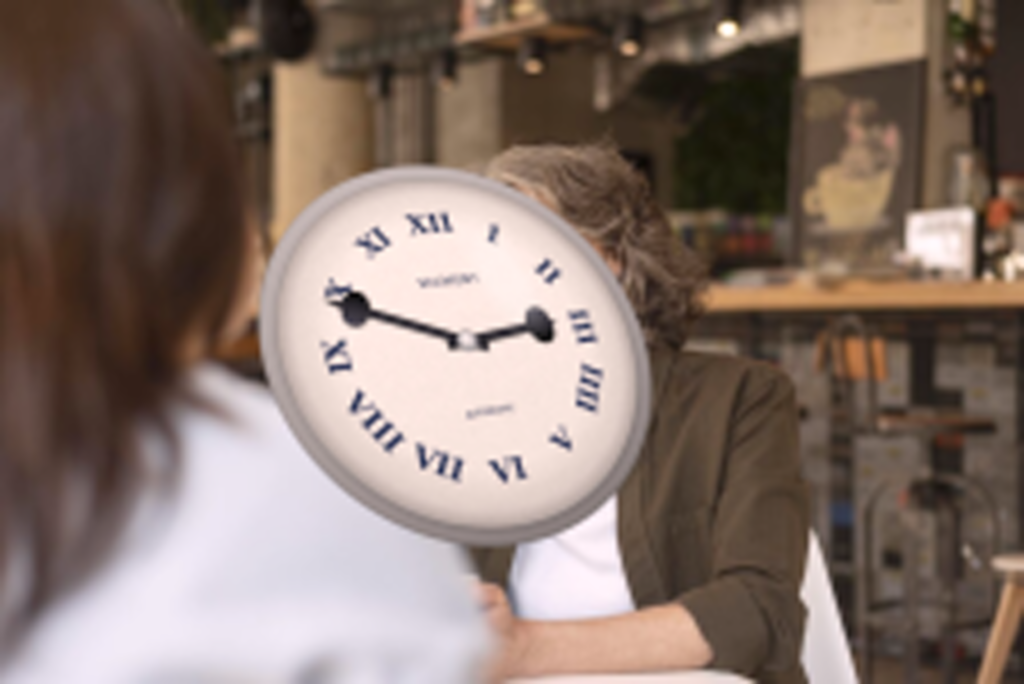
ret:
2:49
